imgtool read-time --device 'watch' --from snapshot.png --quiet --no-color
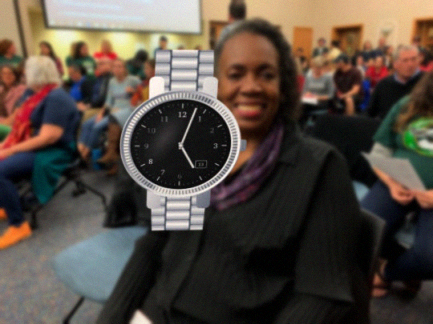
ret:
5:03
